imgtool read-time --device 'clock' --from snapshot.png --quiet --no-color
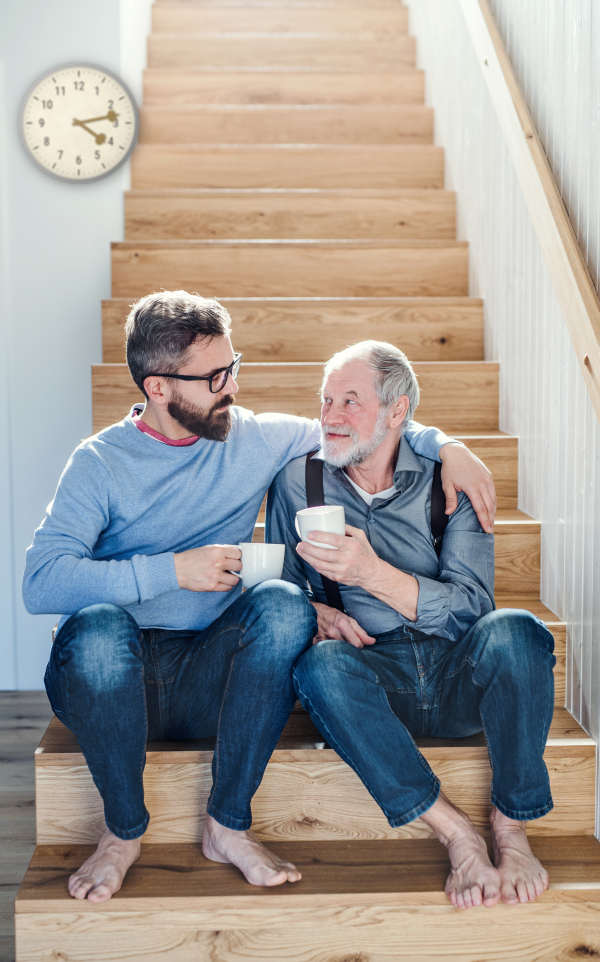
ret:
4:13
